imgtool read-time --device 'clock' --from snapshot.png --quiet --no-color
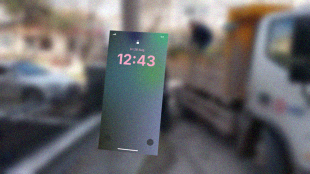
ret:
12:43
